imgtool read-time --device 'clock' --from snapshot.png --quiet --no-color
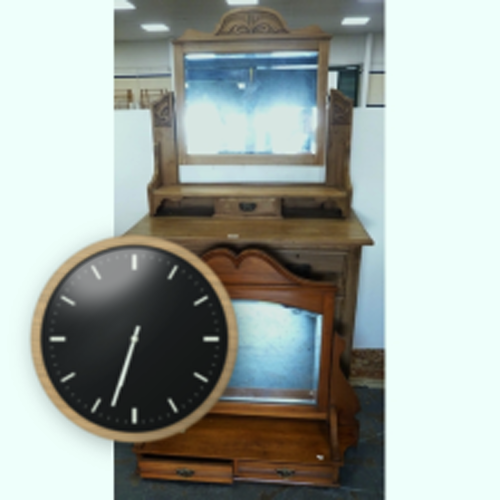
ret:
6:33
